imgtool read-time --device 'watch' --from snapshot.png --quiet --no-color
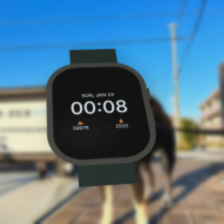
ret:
0:08
